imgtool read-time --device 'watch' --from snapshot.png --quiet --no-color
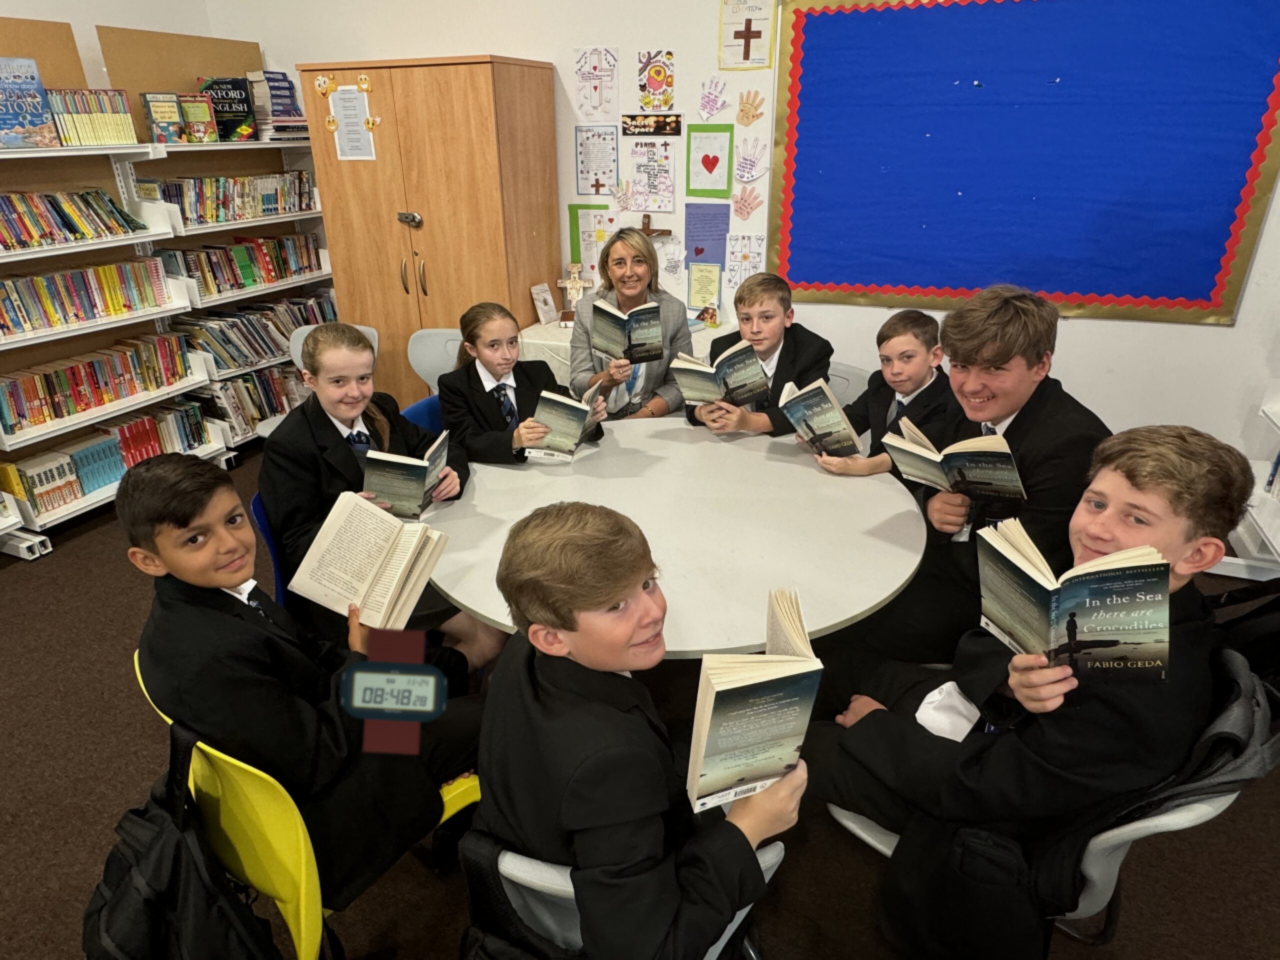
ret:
8:48
